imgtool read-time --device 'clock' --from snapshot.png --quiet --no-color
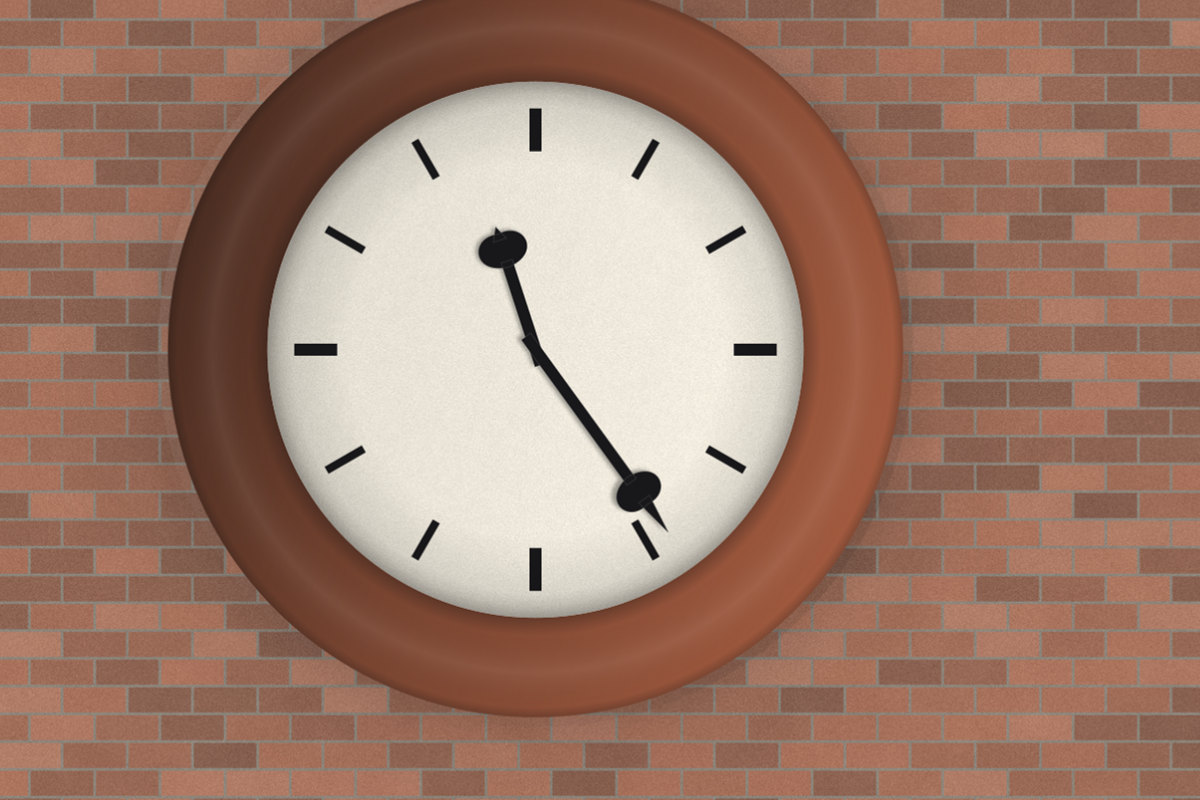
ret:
11:24
